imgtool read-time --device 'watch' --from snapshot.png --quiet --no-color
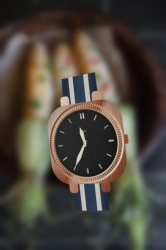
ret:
11:35
